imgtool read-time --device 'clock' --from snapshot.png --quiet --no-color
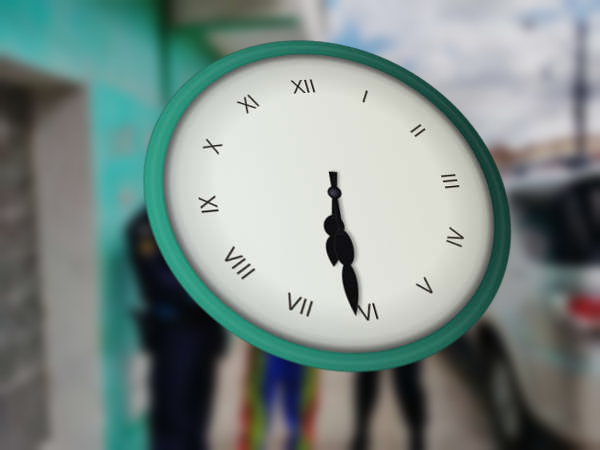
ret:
6:31
